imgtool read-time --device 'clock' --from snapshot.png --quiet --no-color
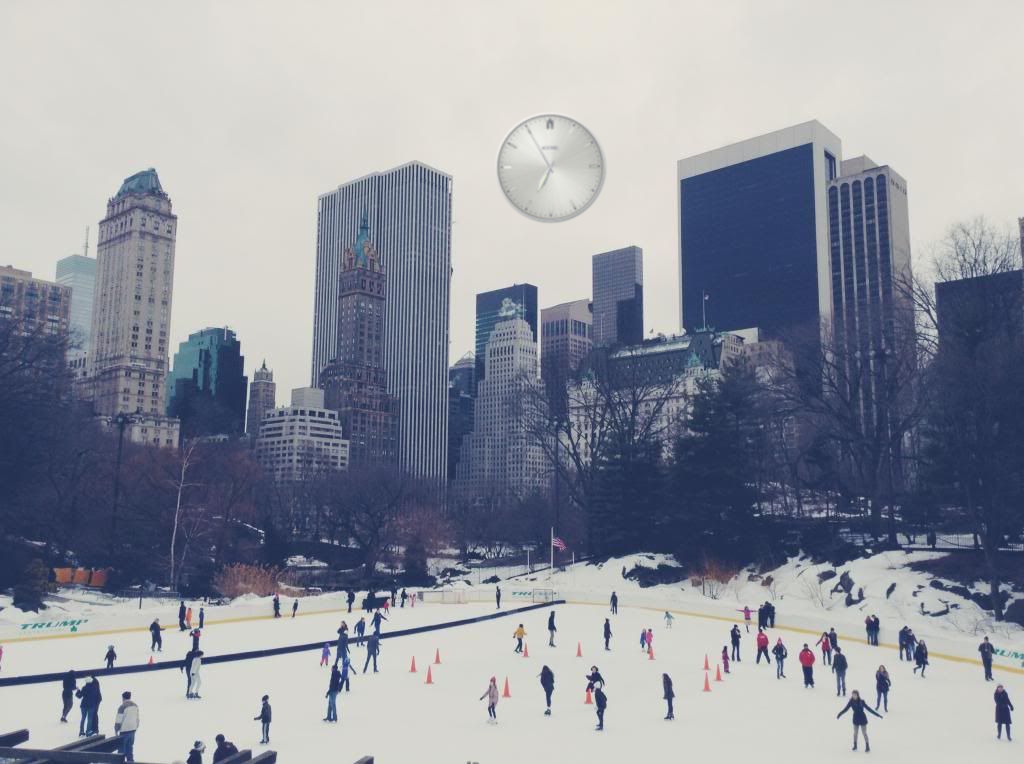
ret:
6:55
